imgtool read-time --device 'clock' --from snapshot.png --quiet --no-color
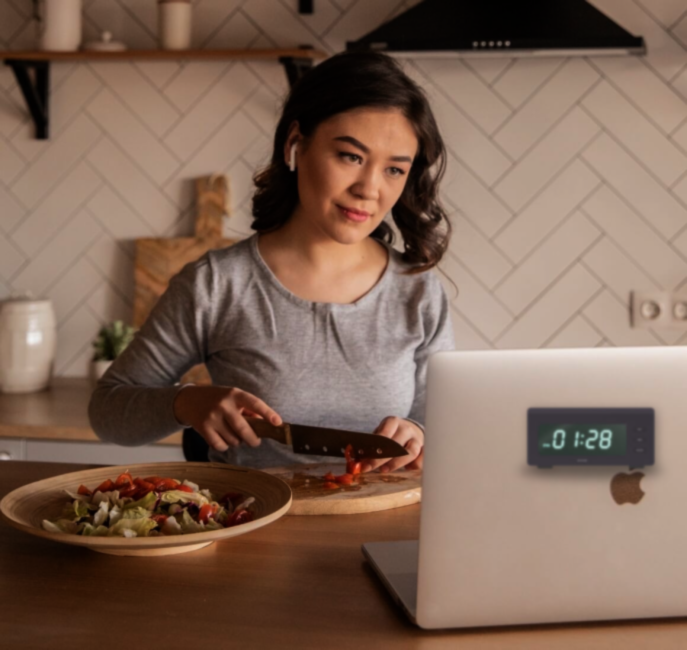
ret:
1:28
